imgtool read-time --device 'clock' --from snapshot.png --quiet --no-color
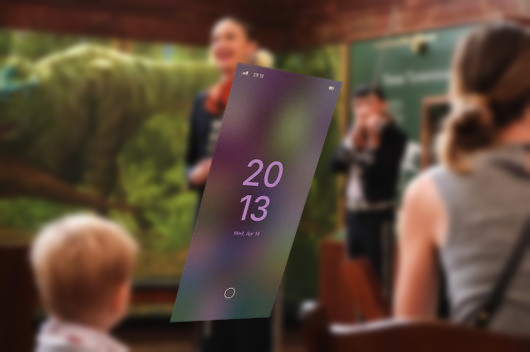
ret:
20:13
